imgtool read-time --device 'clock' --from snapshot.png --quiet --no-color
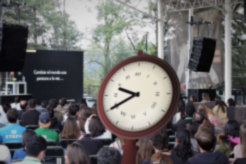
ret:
9:40
